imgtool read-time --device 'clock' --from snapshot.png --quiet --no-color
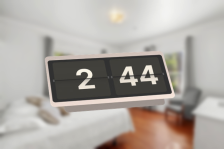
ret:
2:44
